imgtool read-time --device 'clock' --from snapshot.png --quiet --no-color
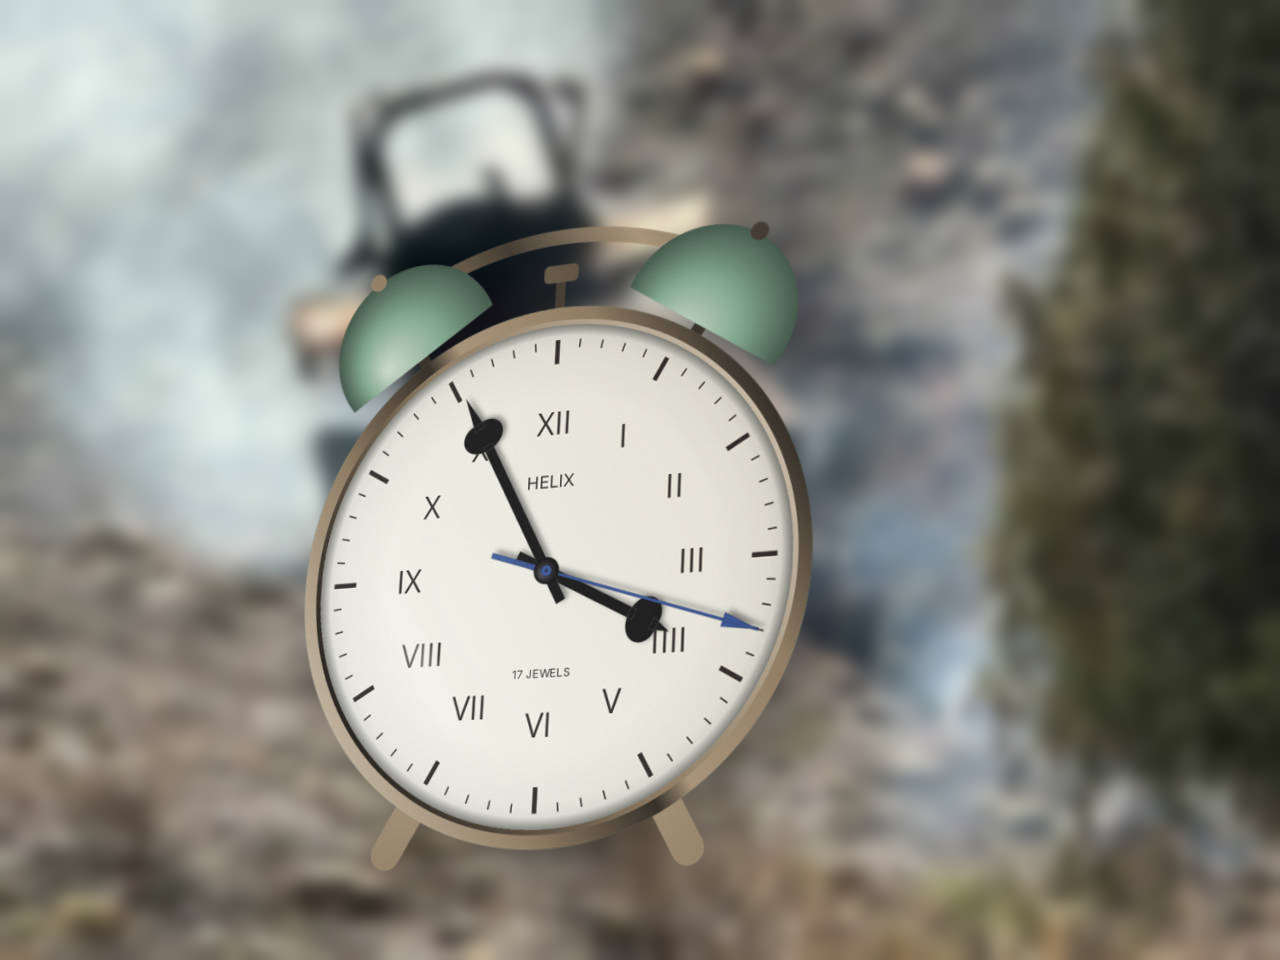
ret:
3:55:18
